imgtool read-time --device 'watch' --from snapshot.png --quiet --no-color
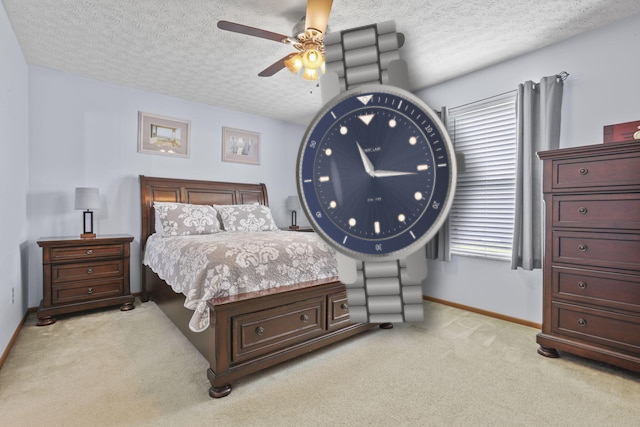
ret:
11:16
